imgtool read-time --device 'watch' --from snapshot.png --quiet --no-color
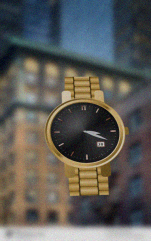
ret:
3:19
